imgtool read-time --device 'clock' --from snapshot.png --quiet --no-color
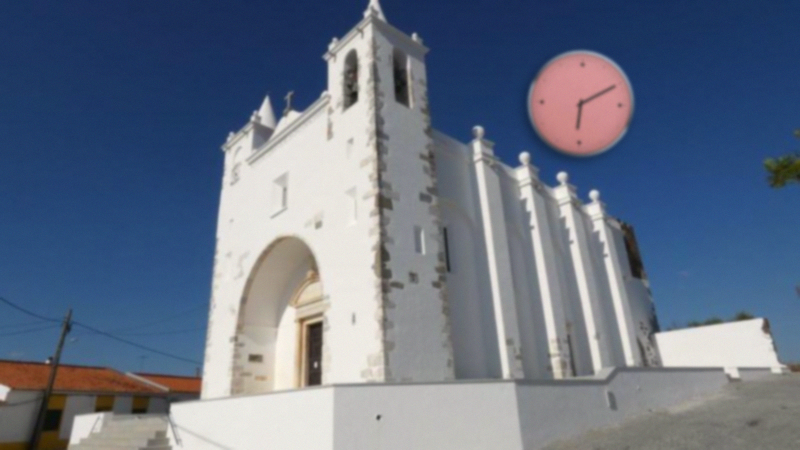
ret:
6:10
